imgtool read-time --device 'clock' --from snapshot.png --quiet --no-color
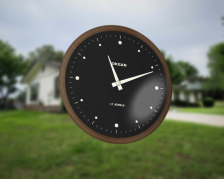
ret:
11:11
